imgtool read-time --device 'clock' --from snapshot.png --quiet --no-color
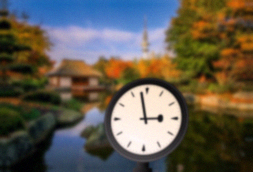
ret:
2:58
